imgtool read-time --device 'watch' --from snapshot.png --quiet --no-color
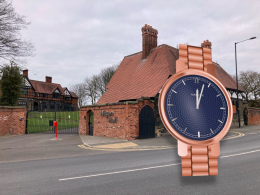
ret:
12:03
